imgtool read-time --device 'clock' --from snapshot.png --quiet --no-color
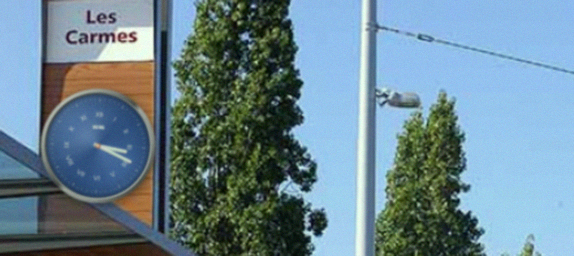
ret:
3:19
